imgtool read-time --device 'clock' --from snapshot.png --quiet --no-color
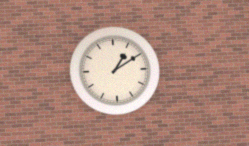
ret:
1:10
